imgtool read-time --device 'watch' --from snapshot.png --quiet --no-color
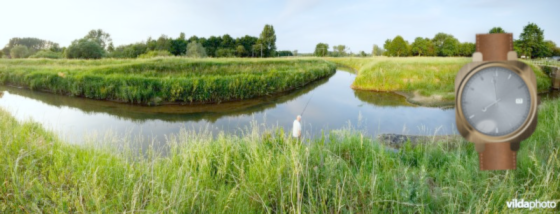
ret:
7:59
